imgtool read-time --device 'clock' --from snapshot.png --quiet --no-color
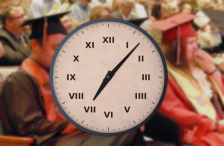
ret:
7:07
